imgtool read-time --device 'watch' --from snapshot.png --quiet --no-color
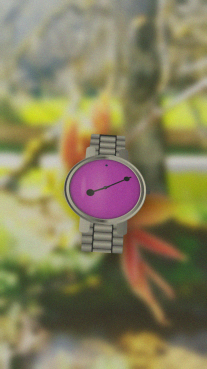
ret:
8:10
